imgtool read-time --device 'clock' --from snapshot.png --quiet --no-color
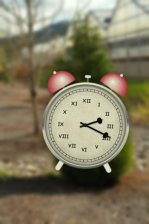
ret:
2:19
